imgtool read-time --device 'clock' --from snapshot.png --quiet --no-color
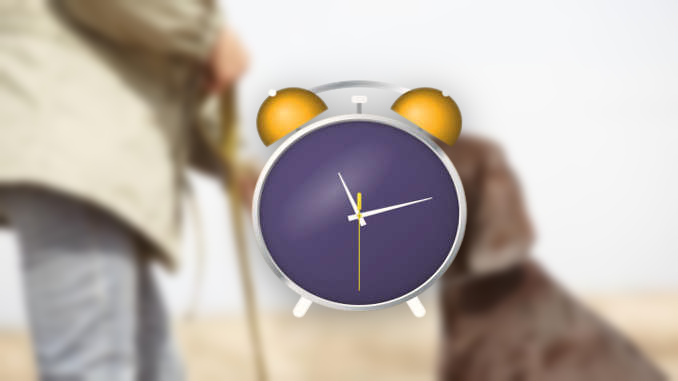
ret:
11:12:30
